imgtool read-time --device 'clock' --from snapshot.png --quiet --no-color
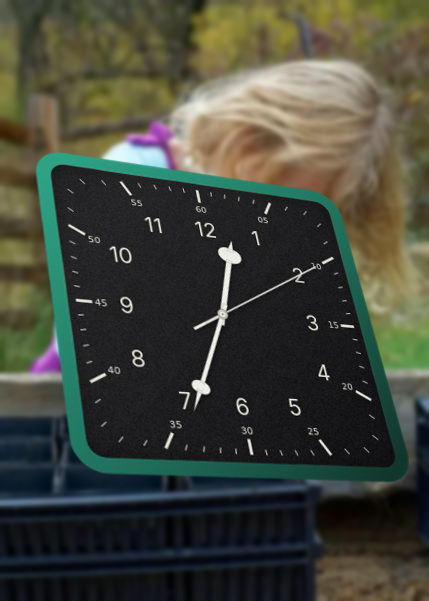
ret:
12:34:10
